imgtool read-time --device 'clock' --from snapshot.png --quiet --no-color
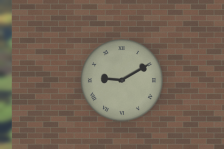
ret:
9:10
